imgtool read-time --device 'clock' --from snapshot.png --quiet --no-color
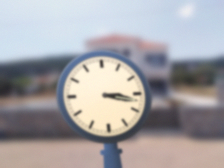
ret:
3:17
